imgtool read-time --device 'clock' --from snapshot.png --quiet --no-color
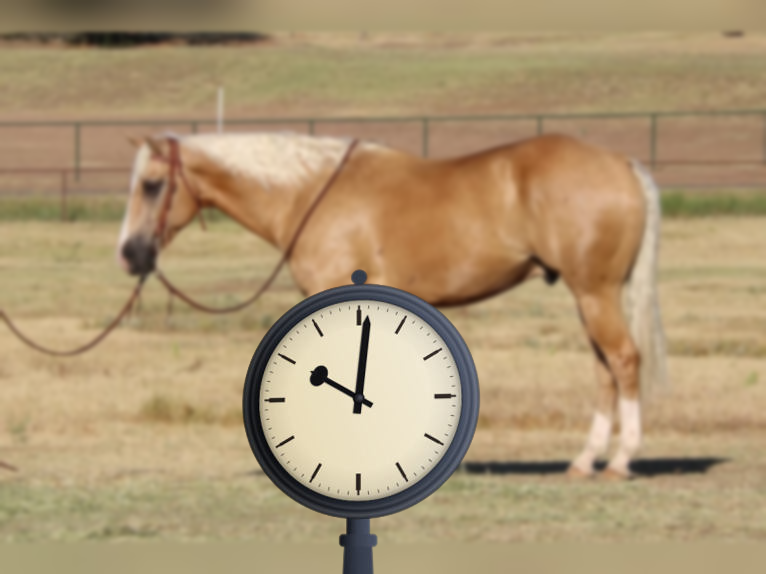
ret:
10:01
